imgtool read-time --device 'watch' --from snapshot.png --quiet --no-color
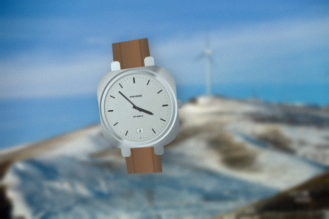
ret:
3:53
